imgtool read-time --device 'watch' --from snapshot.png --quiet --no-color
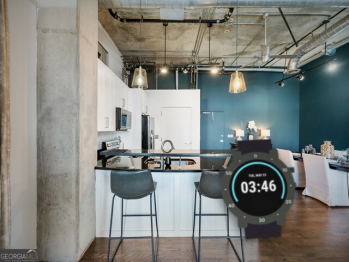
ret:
3:46
